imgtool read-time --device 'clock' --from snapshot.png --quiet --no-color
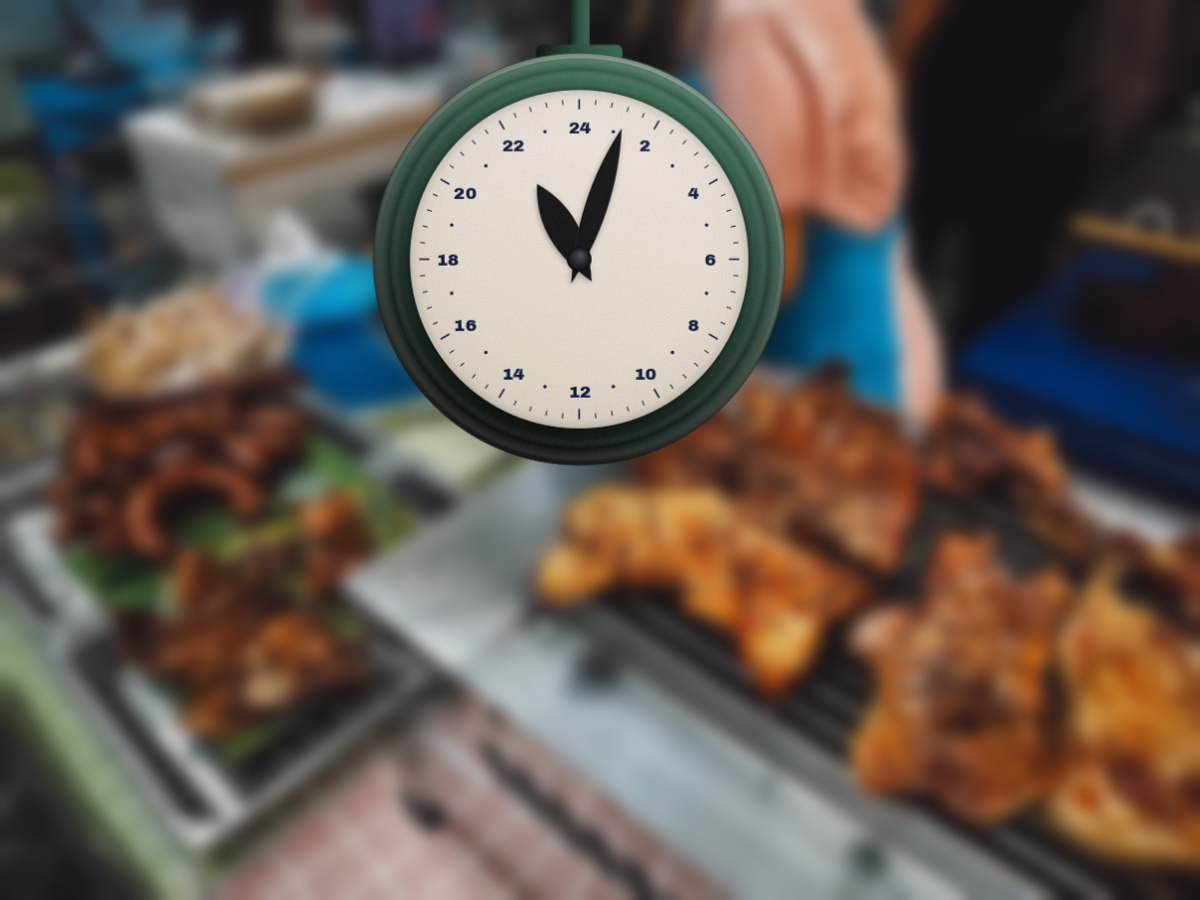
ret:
22:03
